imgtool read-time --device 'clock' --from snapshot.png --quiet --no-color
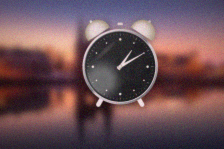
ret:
1:10
